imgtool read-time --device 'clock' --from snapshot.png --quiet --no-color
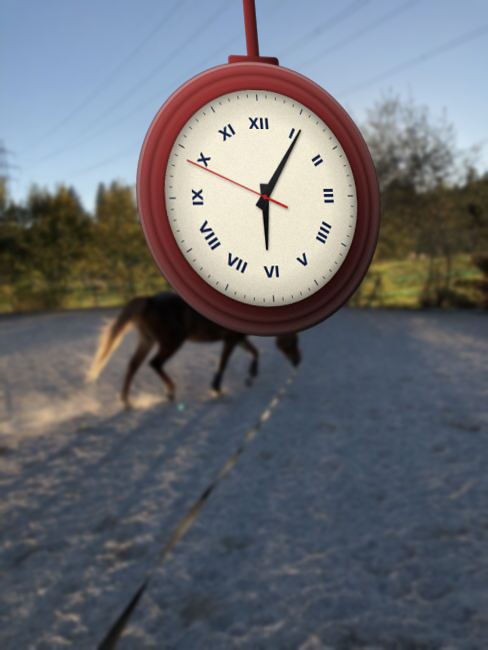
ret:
6:05:49
